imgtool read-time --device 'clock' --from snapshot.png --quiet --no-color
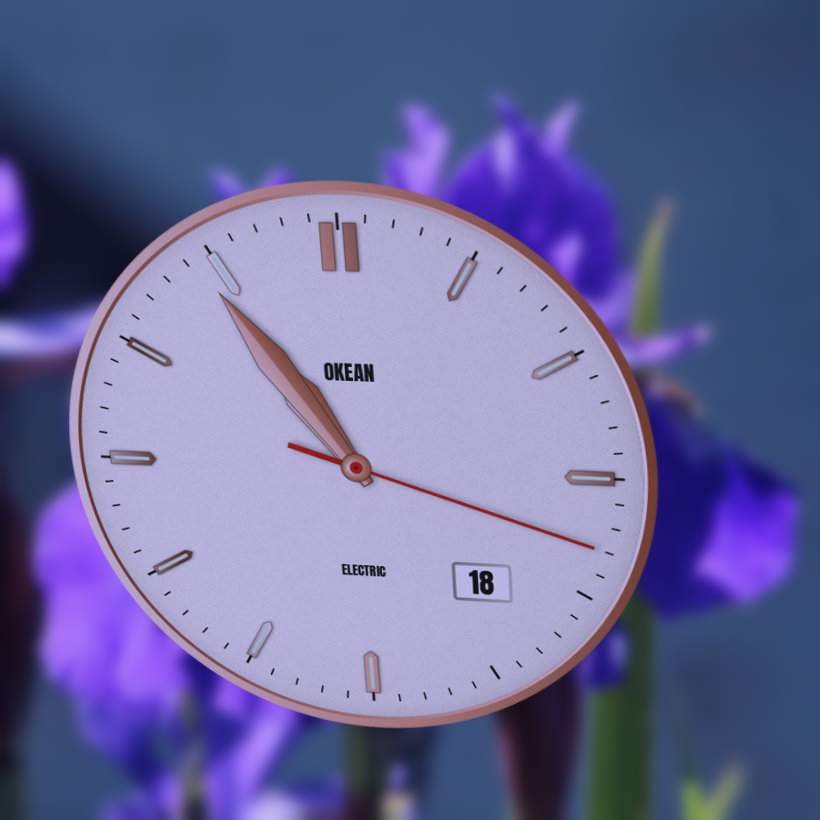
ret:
10:54:18
